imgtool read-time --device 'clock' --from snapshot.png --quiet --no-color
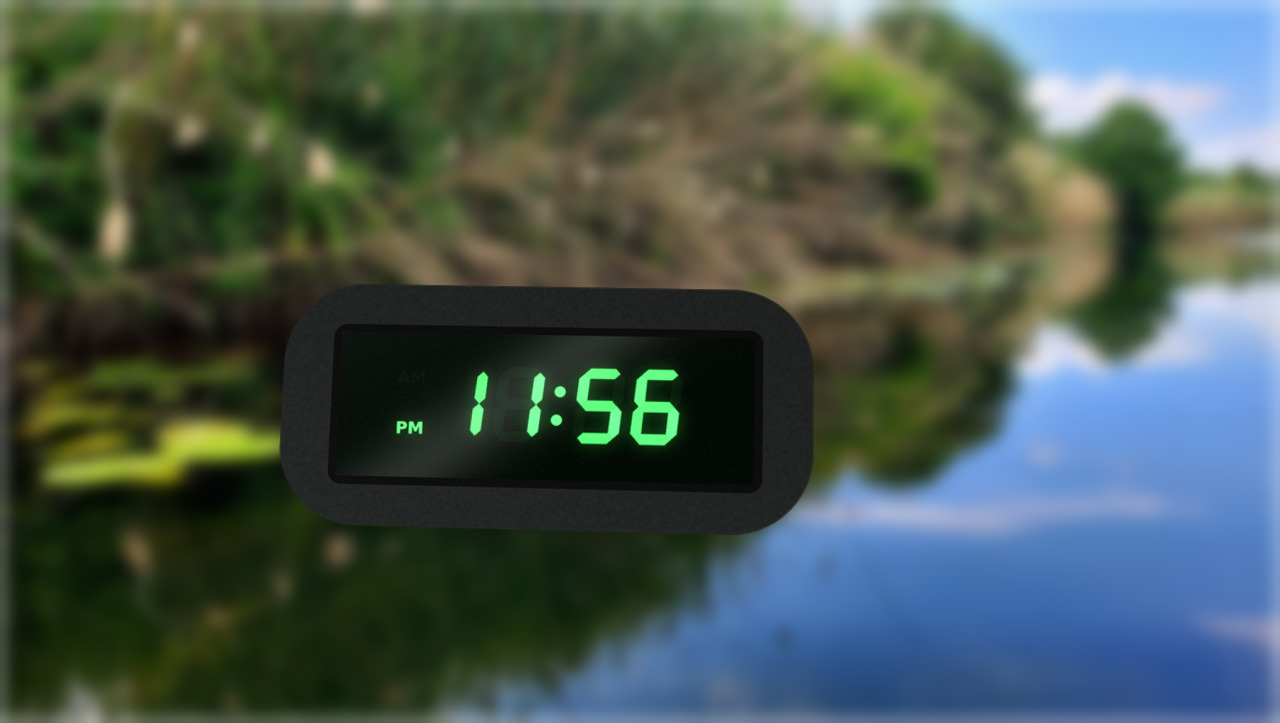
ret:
11:56
